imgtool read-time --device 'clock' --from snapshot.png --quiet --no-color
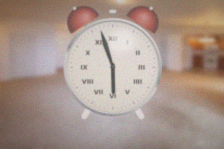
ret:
5:57
